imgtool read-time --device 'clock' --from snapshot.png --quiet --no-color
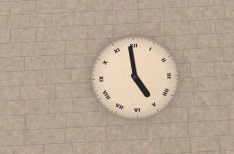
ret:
4:59
